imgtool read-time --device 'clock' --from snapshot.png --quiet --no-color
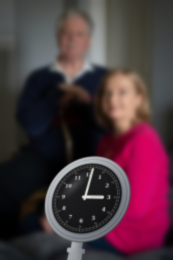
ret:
3:01
